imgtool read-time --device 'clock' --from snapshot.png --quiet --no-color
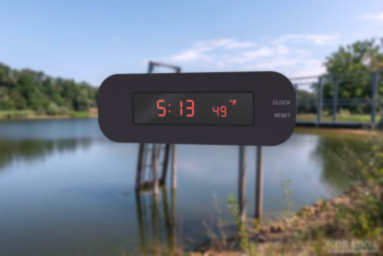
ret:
5:13
